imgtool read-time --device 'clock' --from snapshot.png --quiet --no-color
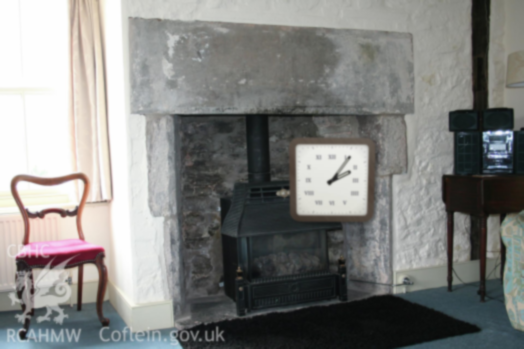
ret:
2:06
